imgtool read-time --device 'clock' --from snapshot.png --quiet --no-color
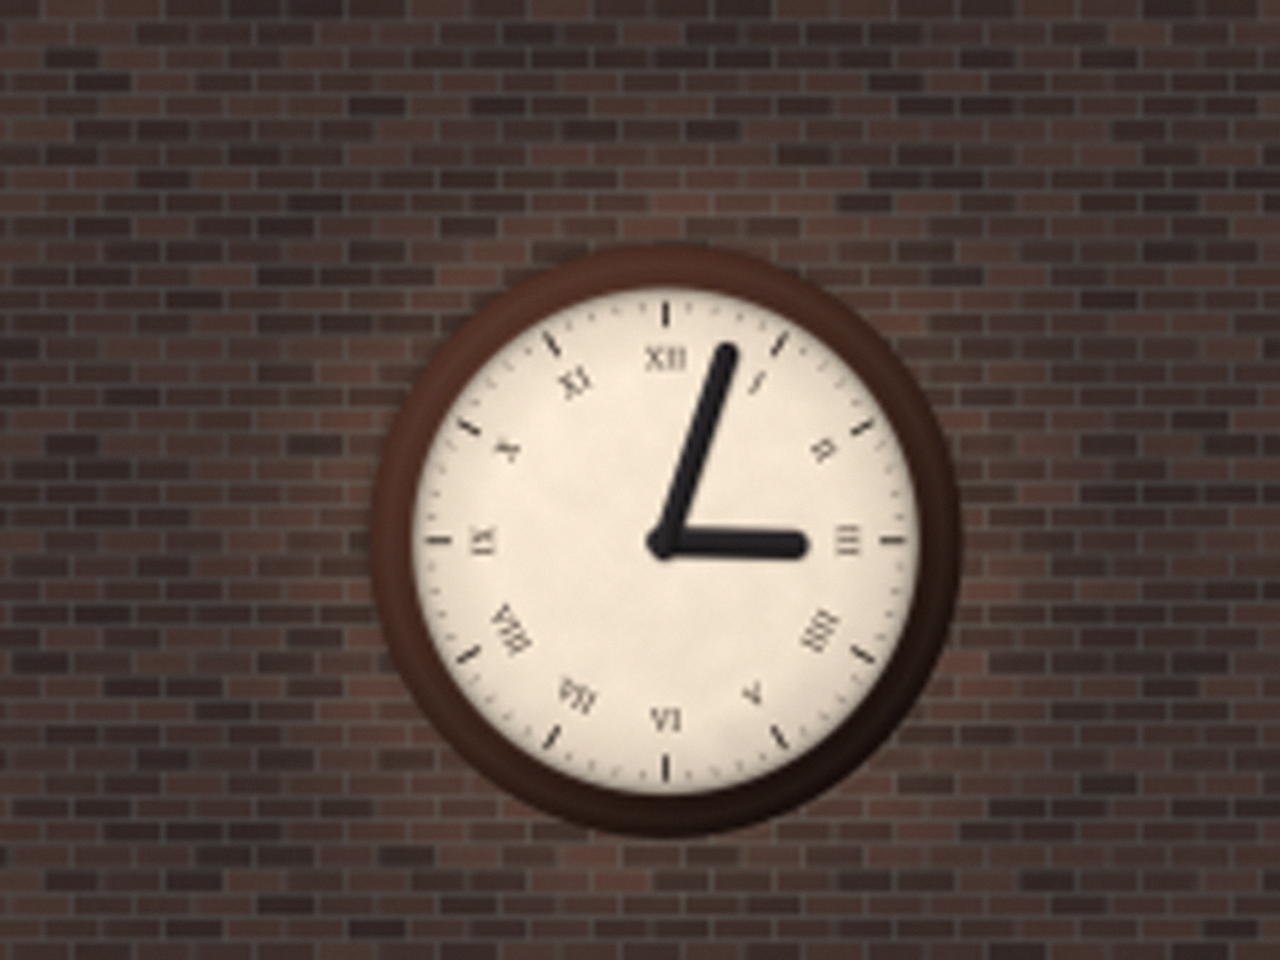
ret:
3:03
